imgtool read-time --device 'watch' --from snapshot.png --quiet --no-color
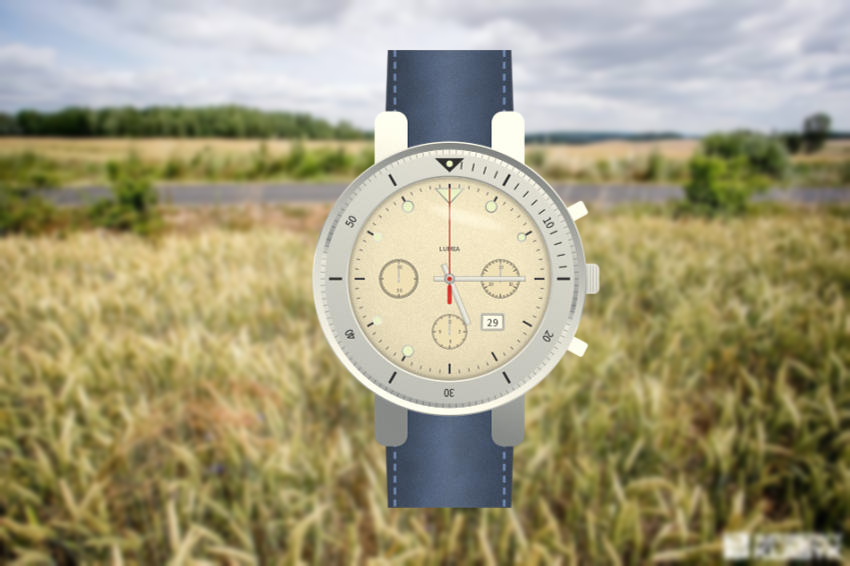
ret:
5:15
